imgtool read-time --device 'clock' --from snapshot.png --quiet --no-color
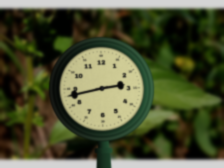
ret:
2:43
